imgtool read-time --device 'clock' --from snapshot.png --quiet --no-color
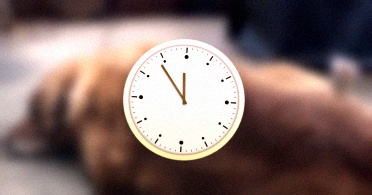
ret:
11:54
